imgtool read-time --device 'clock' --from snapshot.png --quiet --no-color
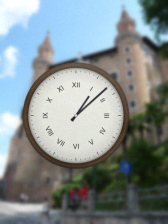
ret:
1:08
